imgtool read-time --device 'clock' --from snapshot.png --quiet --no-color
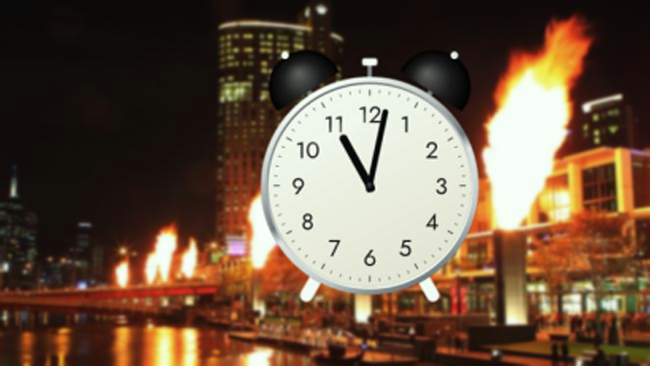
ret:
11:02
